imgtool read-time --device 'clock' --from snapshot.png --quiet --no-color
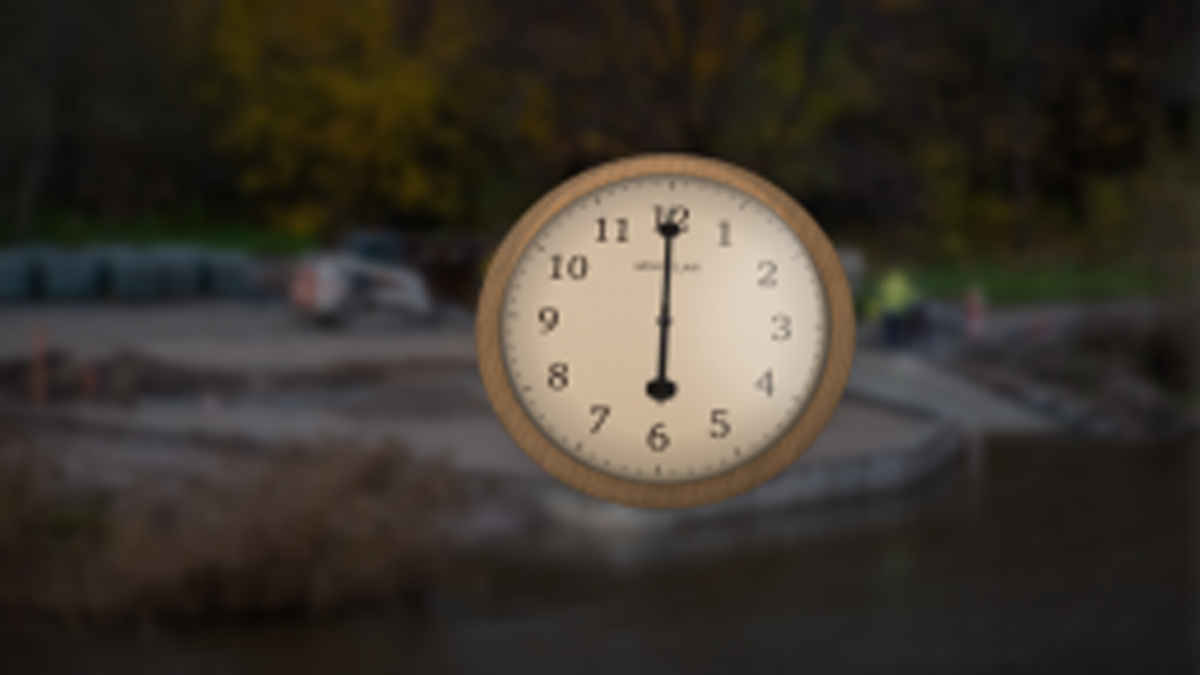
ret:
6:00
